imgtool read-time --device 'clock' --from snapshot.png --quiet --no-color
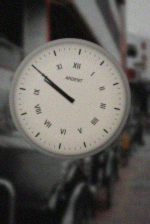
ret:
9:50
